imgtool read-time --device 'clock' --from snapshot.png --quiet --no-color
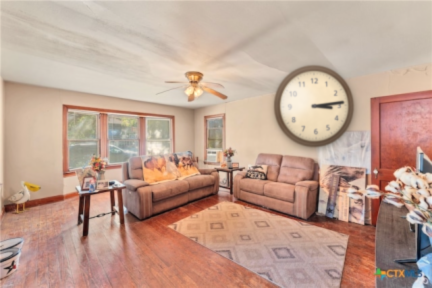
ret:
3:14
